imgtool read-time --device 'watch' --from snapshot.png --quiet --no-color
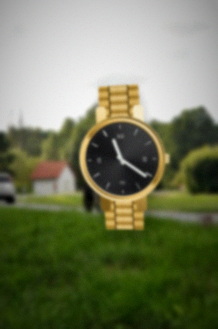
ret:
11:21
